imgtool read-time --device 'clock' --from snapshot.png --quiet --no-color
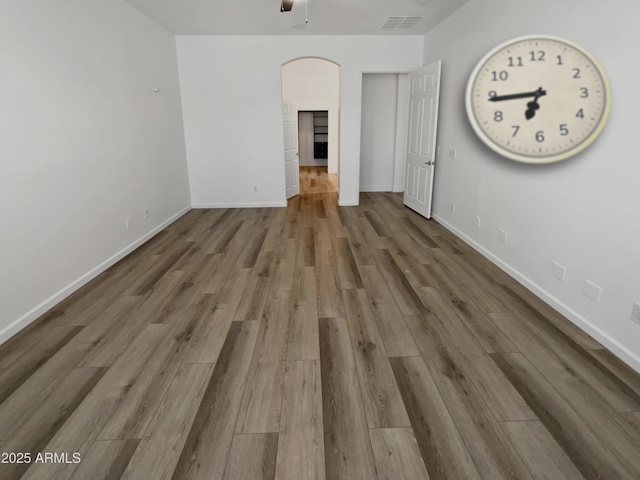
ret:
6:44
